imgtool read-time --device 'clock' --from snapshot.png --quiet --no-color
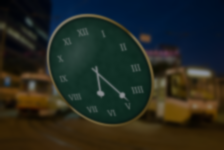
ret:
6:24
